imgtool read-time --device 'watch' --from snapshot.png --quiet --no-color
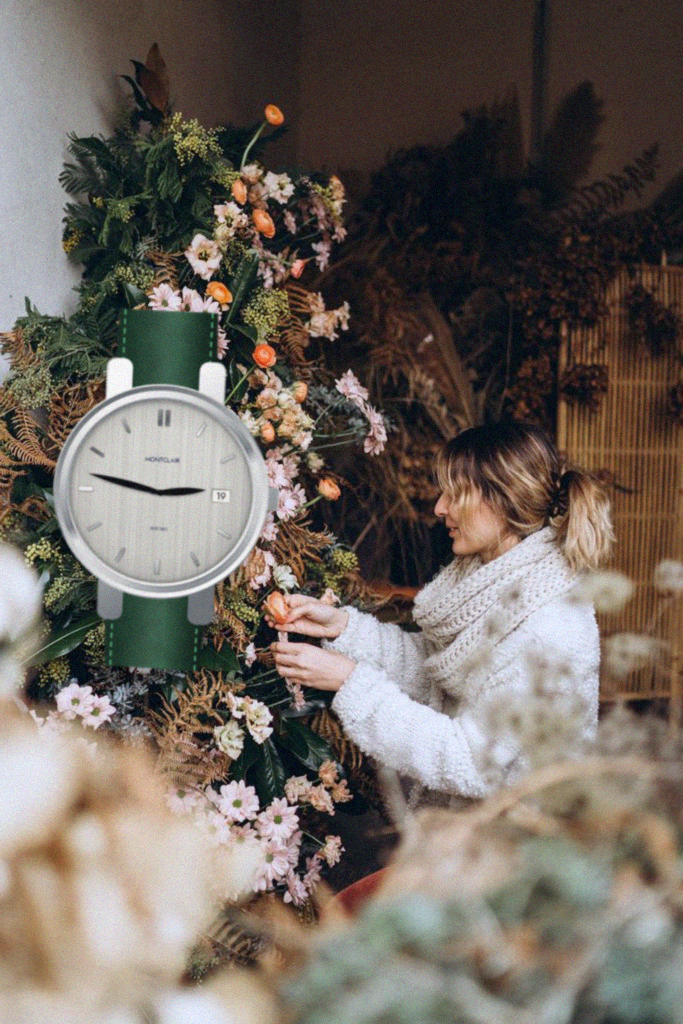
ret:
2:47
